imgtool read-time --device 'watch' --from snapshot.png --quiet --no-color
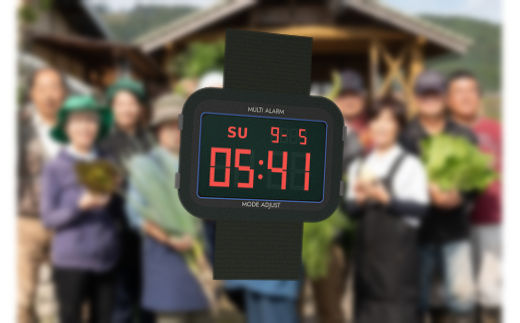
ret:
5:41
